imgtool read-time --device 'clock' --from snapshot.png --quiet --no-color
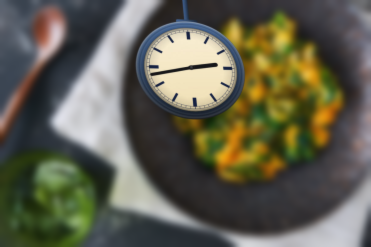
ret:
2:43
